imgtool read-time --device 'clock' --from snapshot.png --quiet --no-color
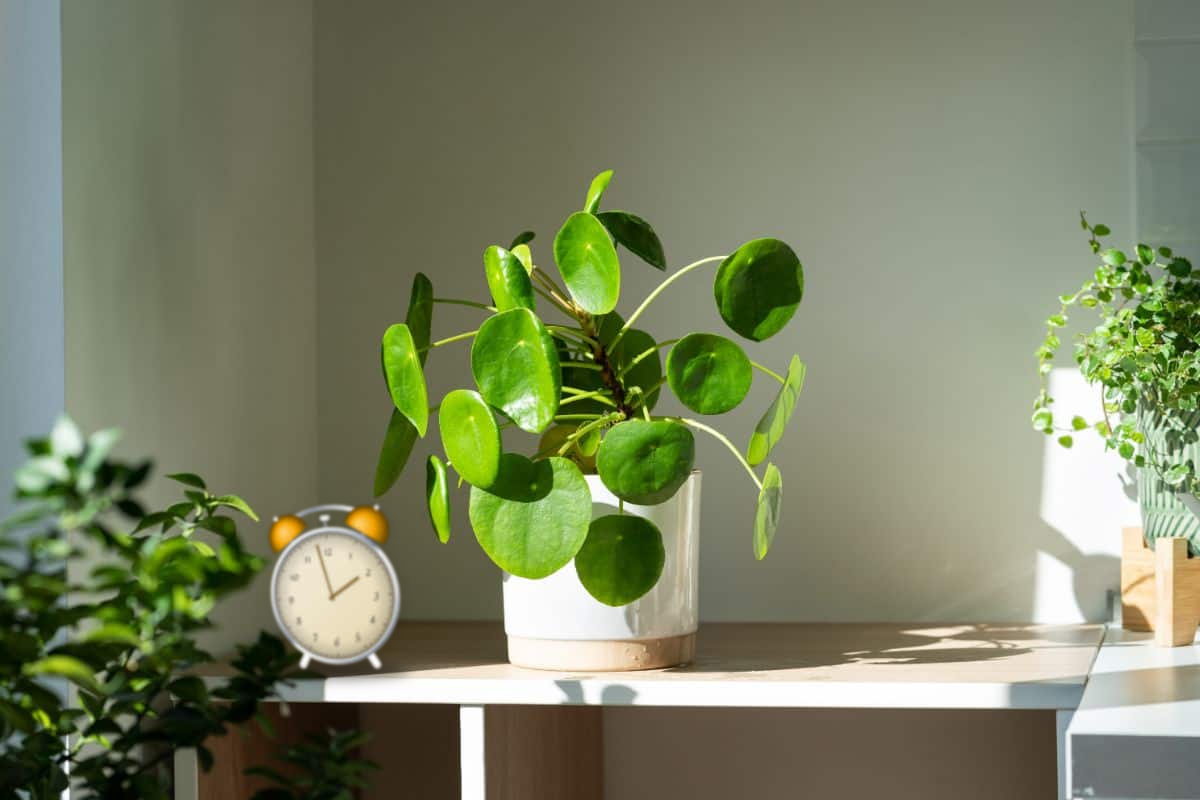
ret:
1:58
